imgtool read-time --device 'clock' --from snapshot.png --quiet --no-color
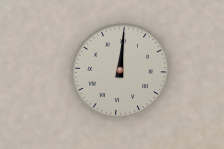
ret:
12:00
